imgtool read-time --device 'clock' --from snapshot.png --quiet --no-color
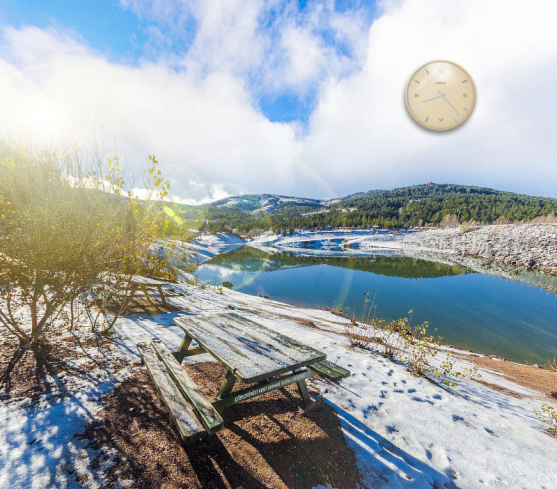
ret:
8:23
